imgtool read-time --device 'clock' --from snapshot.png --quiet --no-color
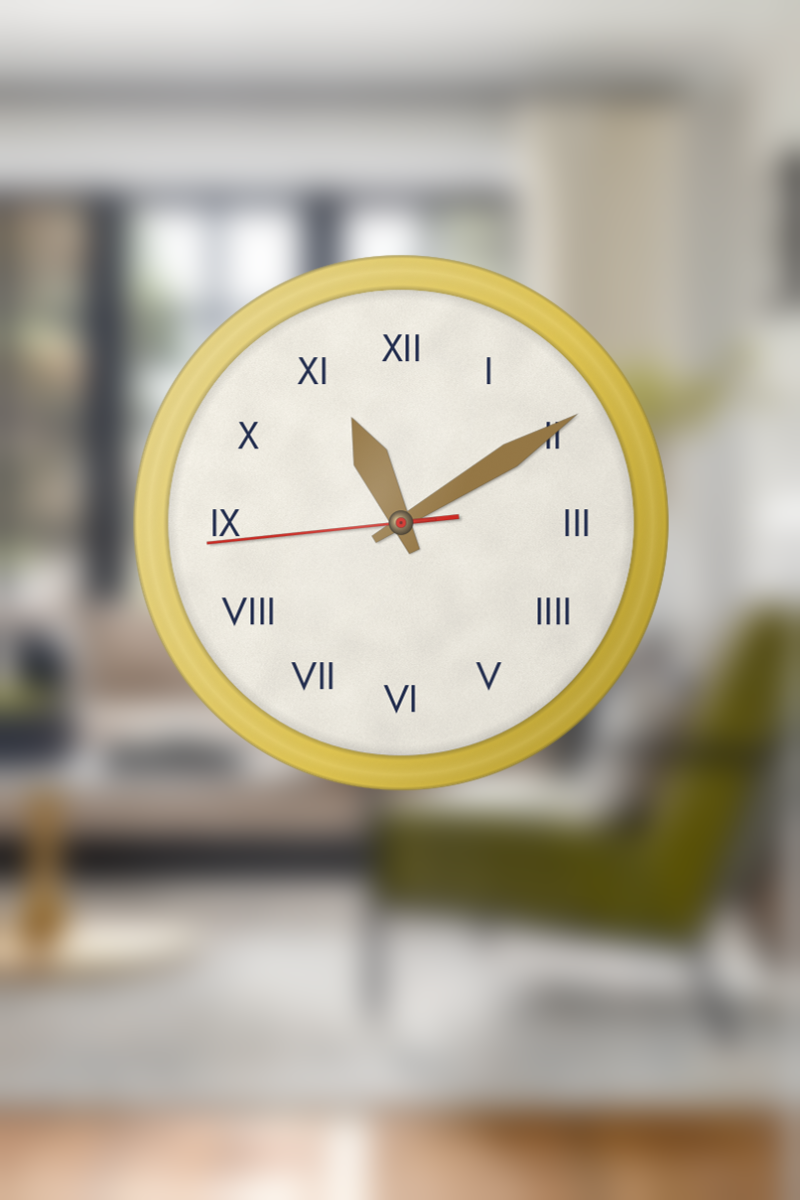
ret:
11:09:44
